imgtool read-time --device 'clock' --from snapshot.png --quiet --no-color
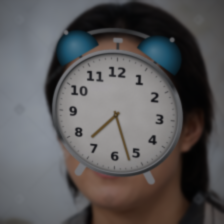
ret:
7:27
